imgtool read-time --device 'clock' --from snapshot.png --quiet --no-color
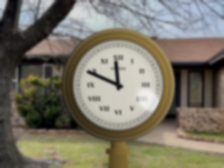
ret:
11:49
